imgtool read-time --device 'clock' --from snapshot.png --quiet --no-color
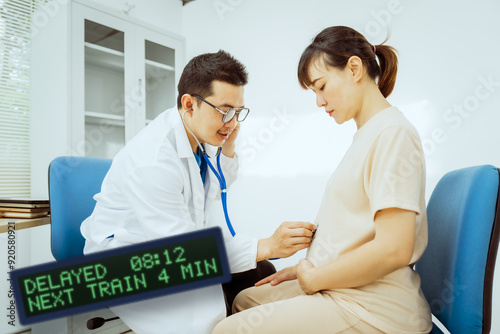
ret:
8:12
